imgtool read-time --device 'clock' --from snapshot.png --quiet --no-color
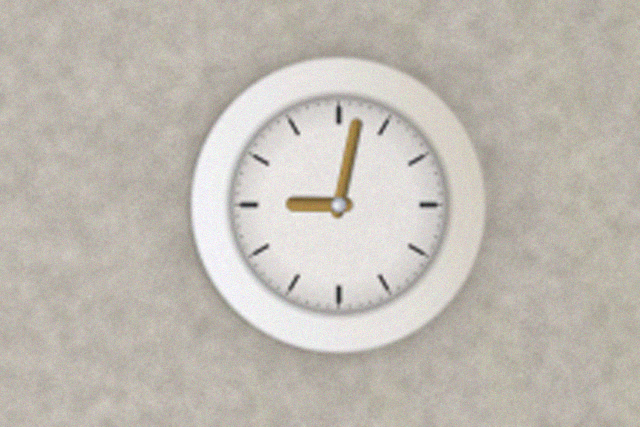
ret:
9:02
